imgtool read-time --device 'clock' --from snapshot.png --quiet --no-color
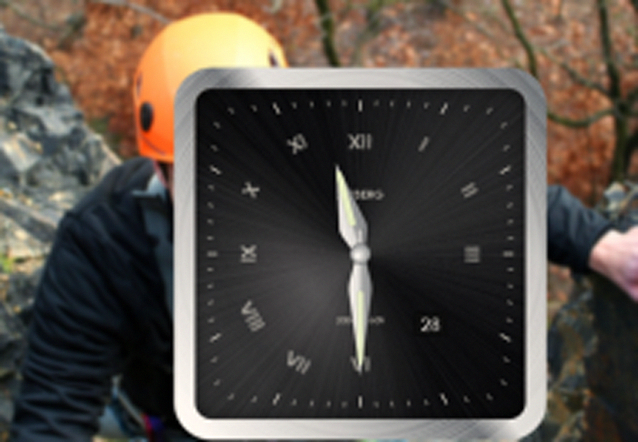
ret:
11:30
